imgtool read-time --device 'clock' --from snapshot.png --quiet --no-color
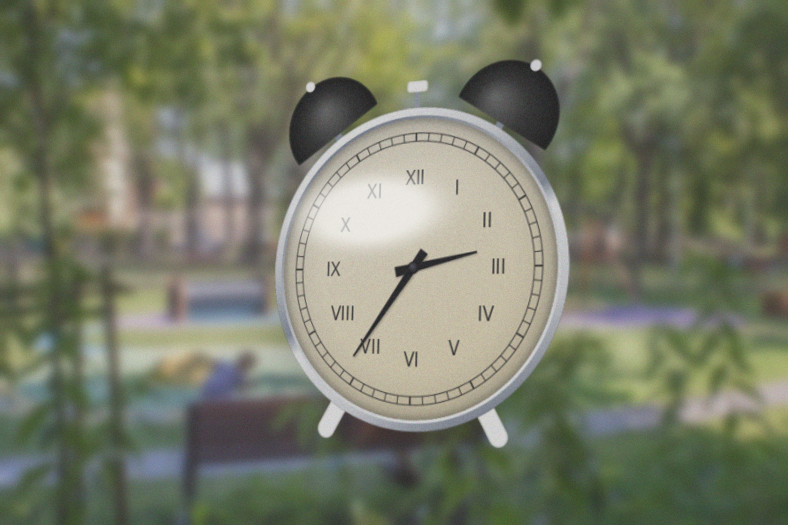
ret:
2:36
